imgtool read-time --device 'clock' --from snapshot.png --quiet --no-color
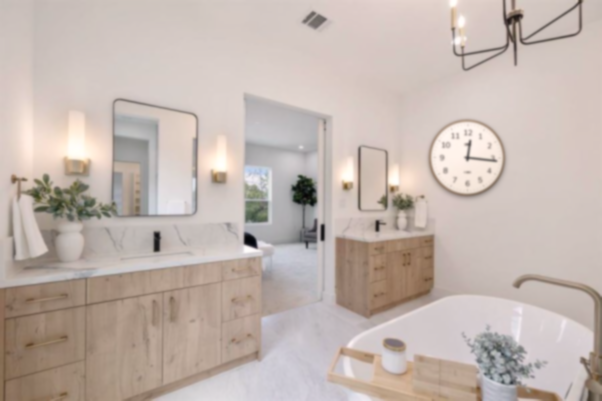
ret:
12:16
